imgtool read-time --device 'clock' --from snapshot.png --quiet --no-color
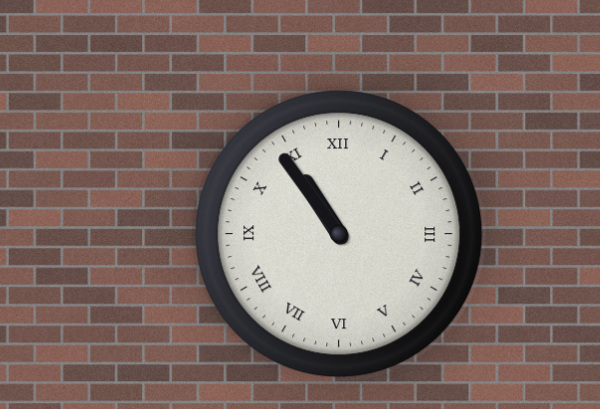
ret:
10:54
